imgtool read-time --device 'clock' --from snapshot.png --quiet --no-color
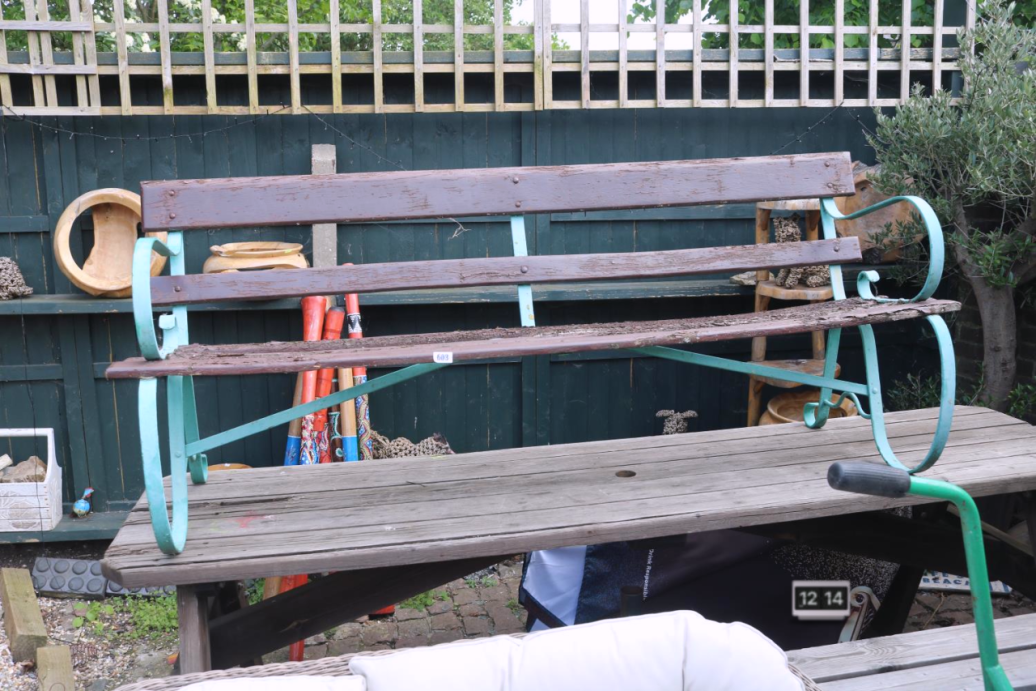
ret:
12:14
